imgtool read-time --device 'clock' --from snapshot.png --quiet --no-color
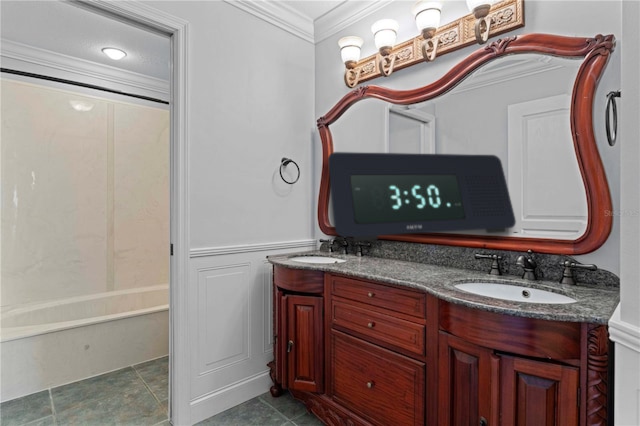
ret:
3:50
